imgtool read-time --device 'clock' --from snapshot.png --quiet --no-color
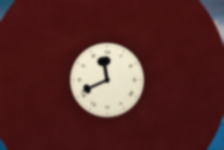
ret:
11:41
